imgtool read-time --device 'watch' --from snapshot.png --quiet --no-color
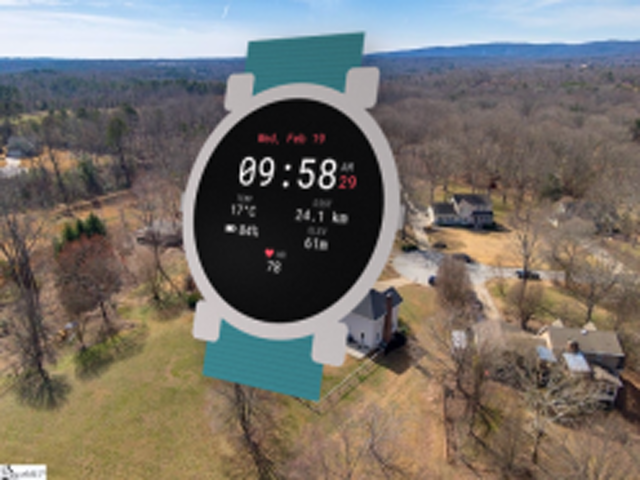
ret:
9:58
